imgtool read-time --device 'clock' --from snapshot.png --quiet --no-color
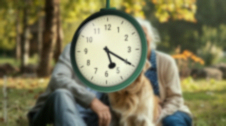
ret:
5:20
